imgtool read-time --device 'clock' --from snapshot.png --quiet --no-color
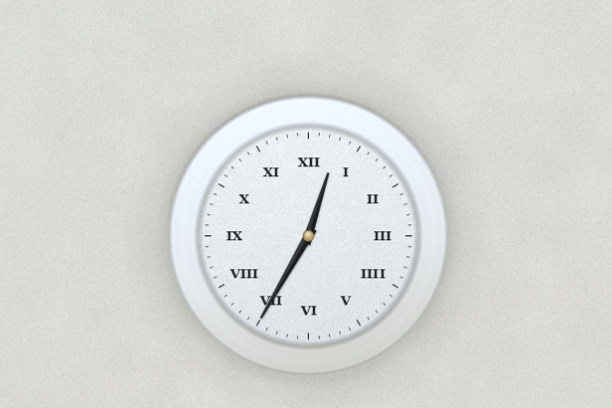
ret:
12:35
